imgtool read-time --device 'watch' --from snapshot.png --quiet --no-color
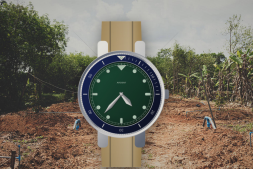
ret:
4:37
